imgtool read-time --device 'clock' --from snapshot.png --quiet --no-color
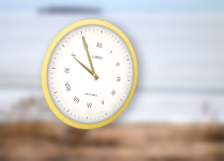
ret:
9:55
